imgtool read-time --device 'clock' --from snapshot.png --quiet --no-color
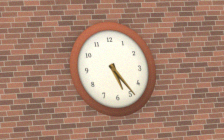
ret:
5:24
